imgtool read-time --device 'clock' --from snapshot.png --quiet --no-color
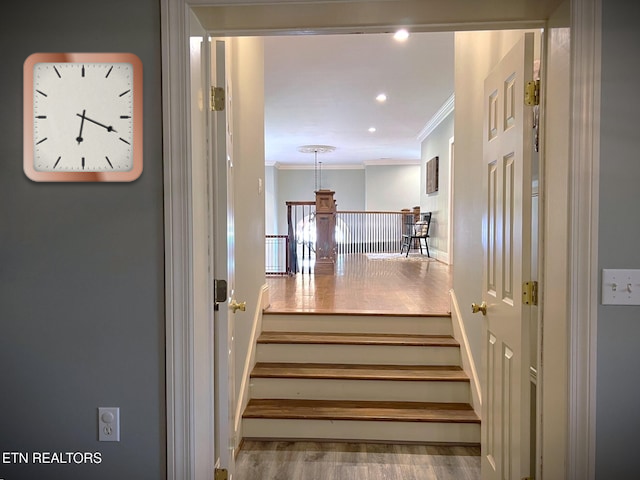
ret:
6:19
